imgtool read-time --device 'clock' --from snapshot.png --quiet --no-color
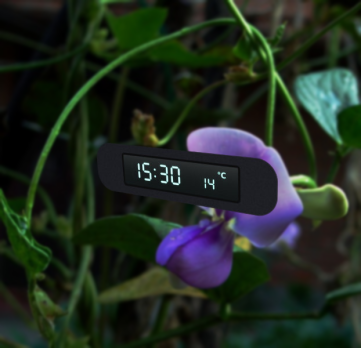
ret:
15:30
